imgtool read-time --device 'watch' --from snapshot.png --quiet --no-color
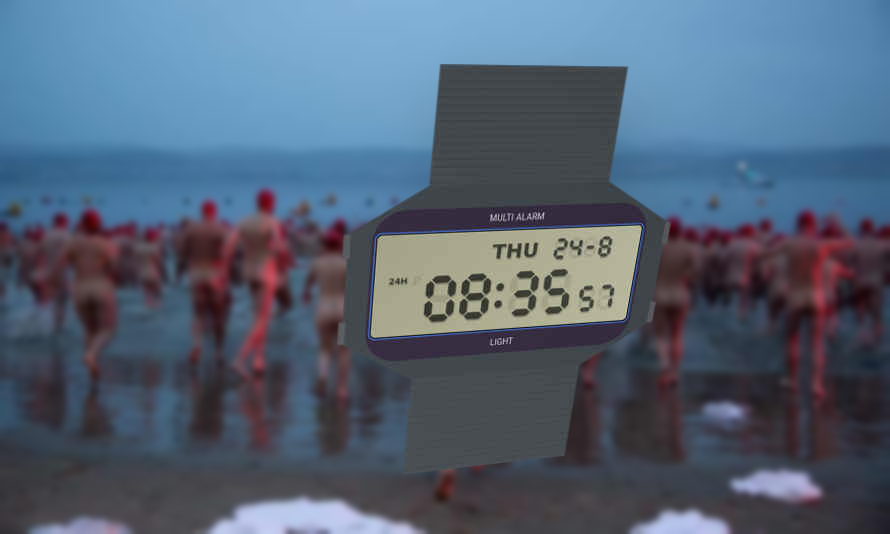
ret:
8:35:57
